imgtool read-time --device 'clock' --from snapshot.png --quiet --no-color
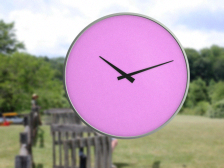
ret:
10:12
